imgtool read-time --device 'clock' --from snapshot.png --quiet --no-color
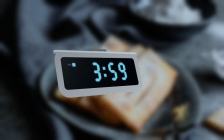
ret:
3:59
